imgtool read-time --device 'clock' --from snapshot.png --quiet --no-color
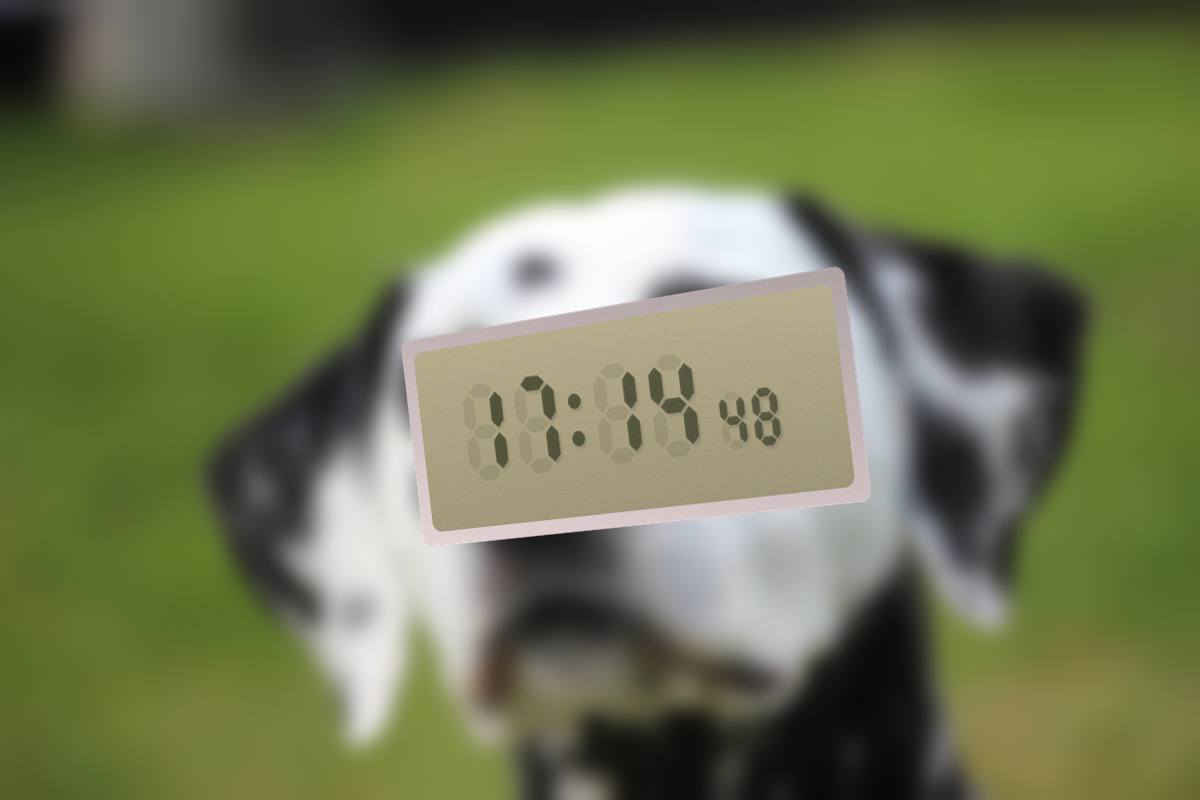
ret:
17:14:48
